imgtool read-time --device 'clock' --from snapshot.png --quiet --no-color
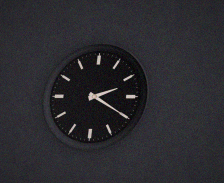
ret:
2:20
